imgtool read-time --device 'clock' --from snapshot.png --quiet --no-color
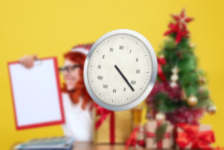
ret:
4:22
